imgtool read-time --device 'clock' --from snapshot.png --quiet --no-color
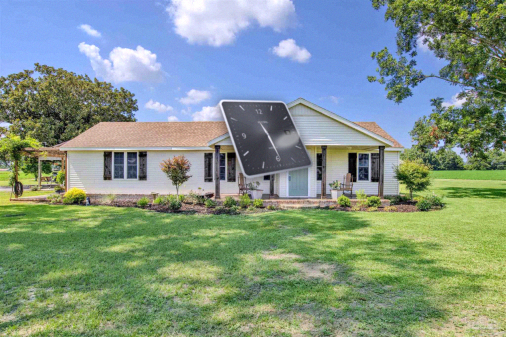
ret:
11:29
